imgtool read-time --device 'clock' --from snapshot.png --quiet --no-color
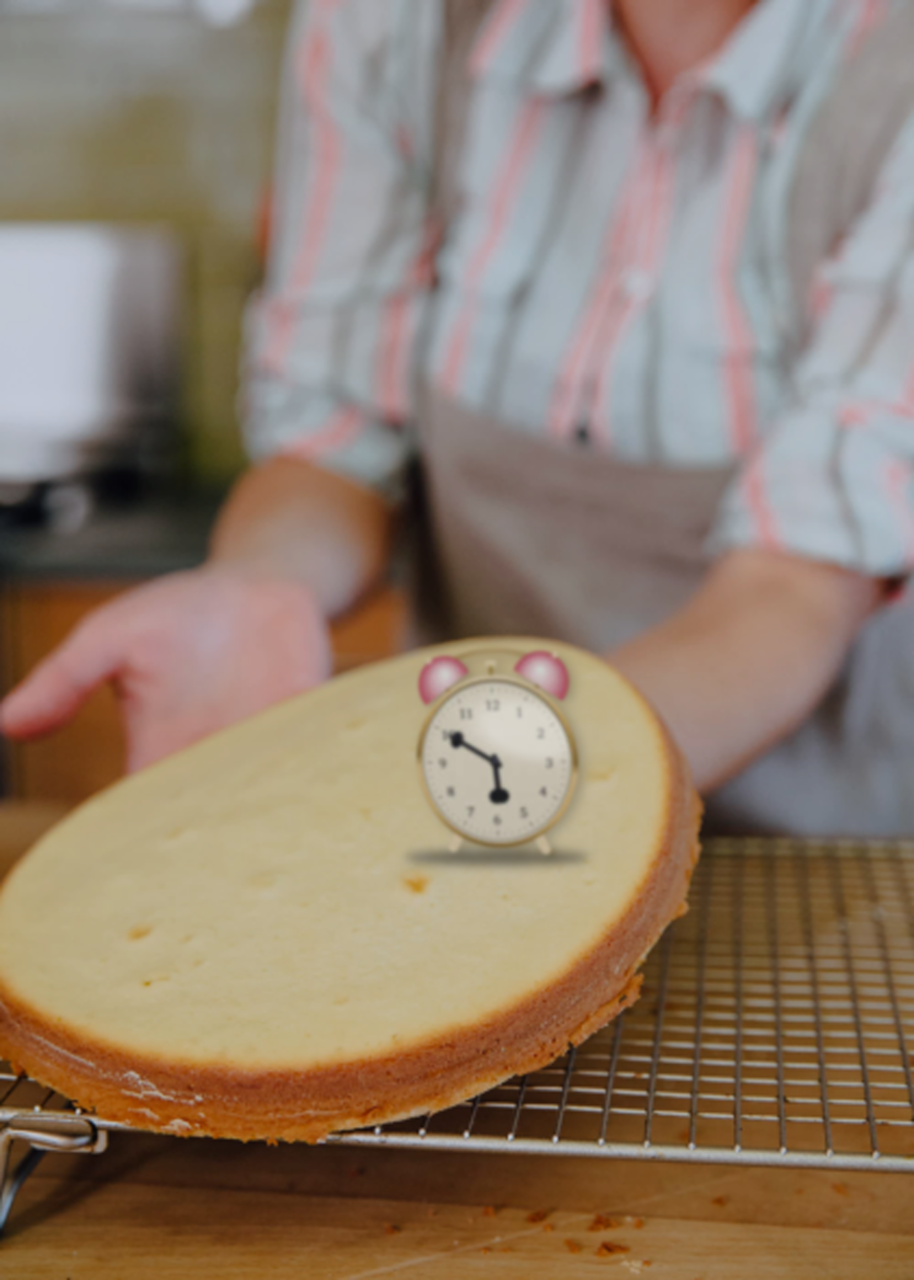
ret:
5:50
